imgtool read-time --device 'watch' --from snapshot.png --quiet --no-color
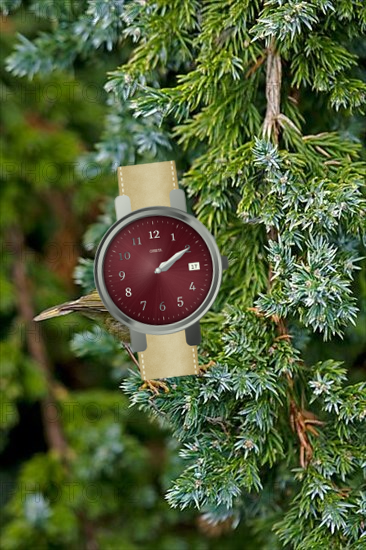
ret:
2:10
